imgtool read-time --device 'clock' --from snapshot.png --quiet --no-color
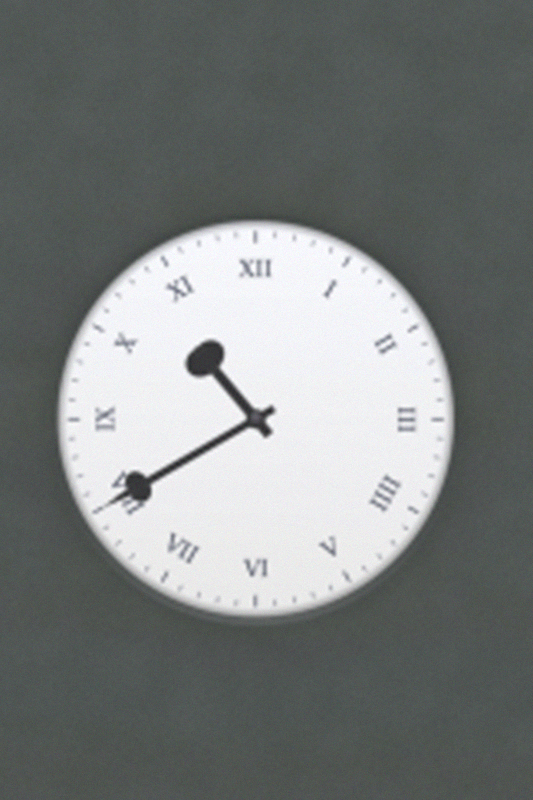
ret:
10:40
